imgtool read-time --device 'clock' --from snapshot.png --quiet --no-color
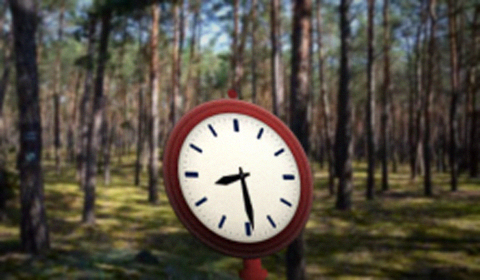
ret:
8:29
